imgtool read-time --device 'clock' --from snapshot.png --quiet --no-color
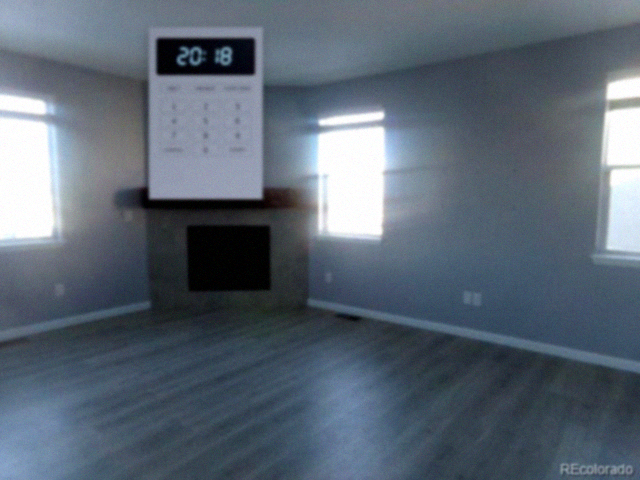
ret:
20:18
